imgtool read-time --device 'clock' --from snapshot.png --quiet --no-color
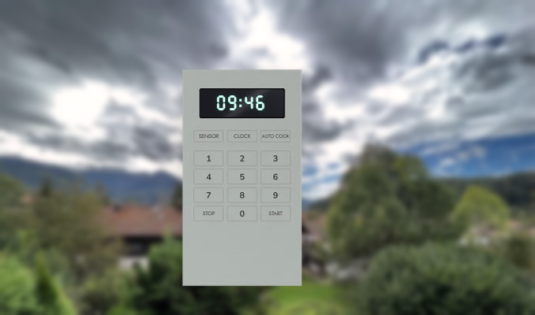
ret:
9:46
